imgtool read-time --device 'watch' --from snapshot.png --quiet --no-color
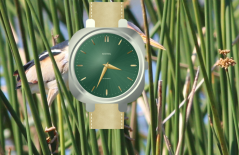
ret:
3:34
